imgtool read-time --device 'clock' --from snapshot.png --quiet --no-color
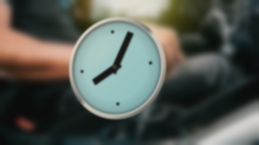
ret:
8:05
